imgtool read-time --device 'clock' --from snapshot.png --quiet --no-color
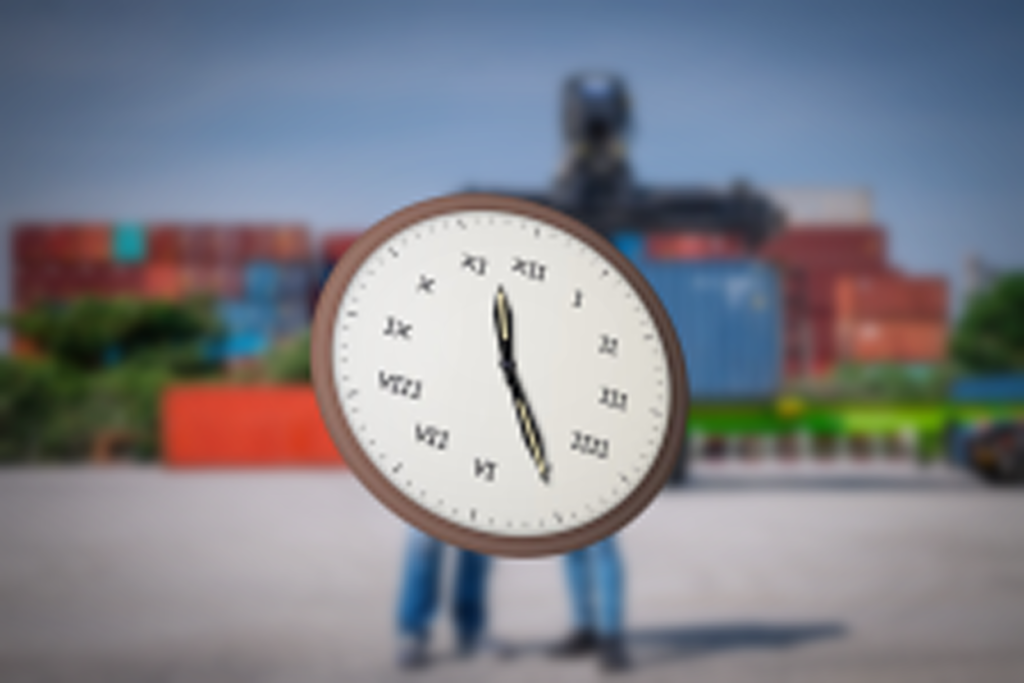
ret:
11:25
